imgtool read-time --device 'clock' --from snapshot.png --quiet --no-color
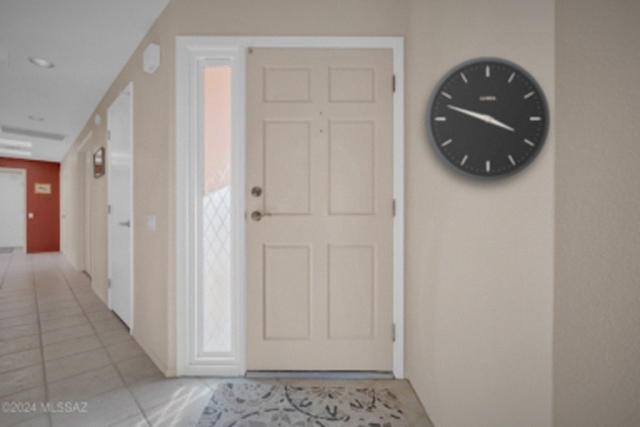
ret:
3:48
